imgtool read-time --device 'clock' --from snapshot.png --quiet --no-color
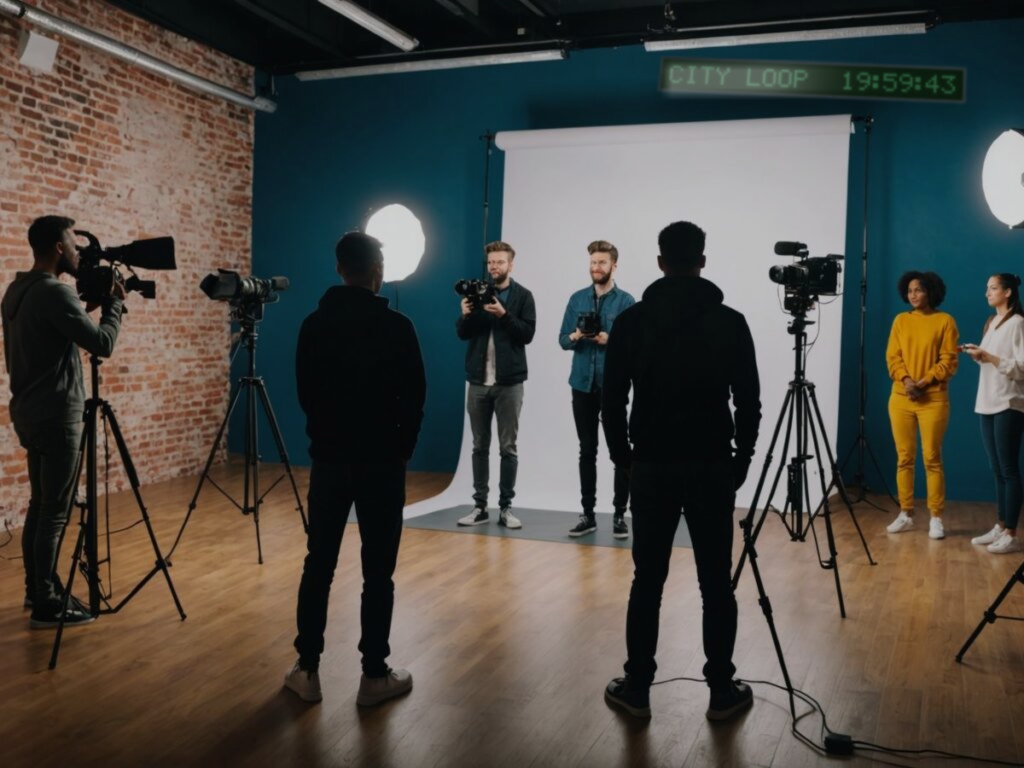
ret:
19:59:43
